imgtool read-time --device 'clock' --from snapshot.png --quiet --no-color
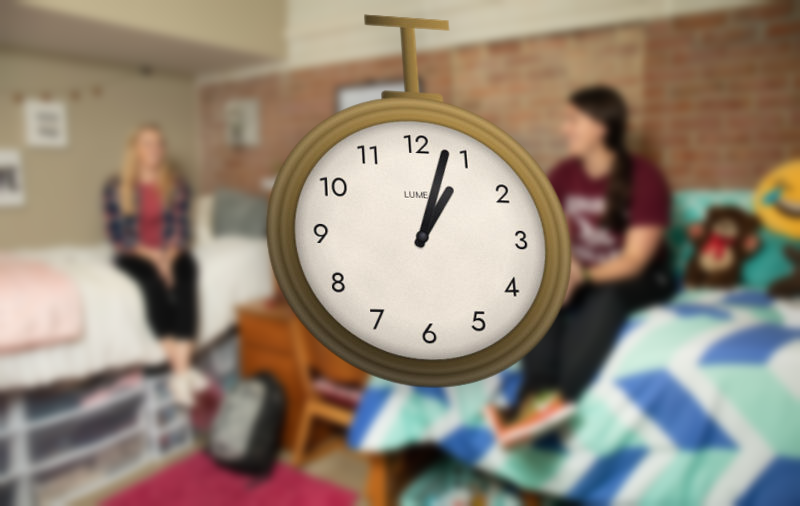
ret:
1:03
